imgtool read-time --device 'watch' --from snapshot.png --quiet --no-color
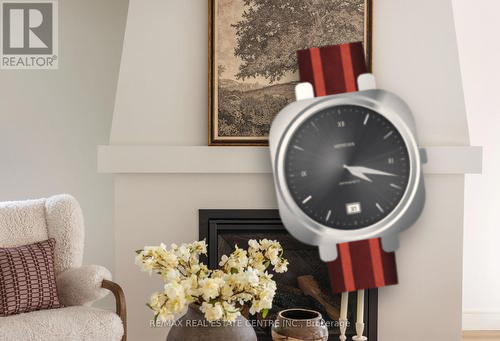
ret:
4:18
